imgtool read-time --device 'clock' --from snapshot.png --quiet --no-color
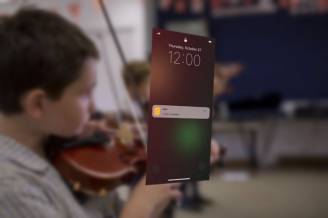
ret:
12:00
